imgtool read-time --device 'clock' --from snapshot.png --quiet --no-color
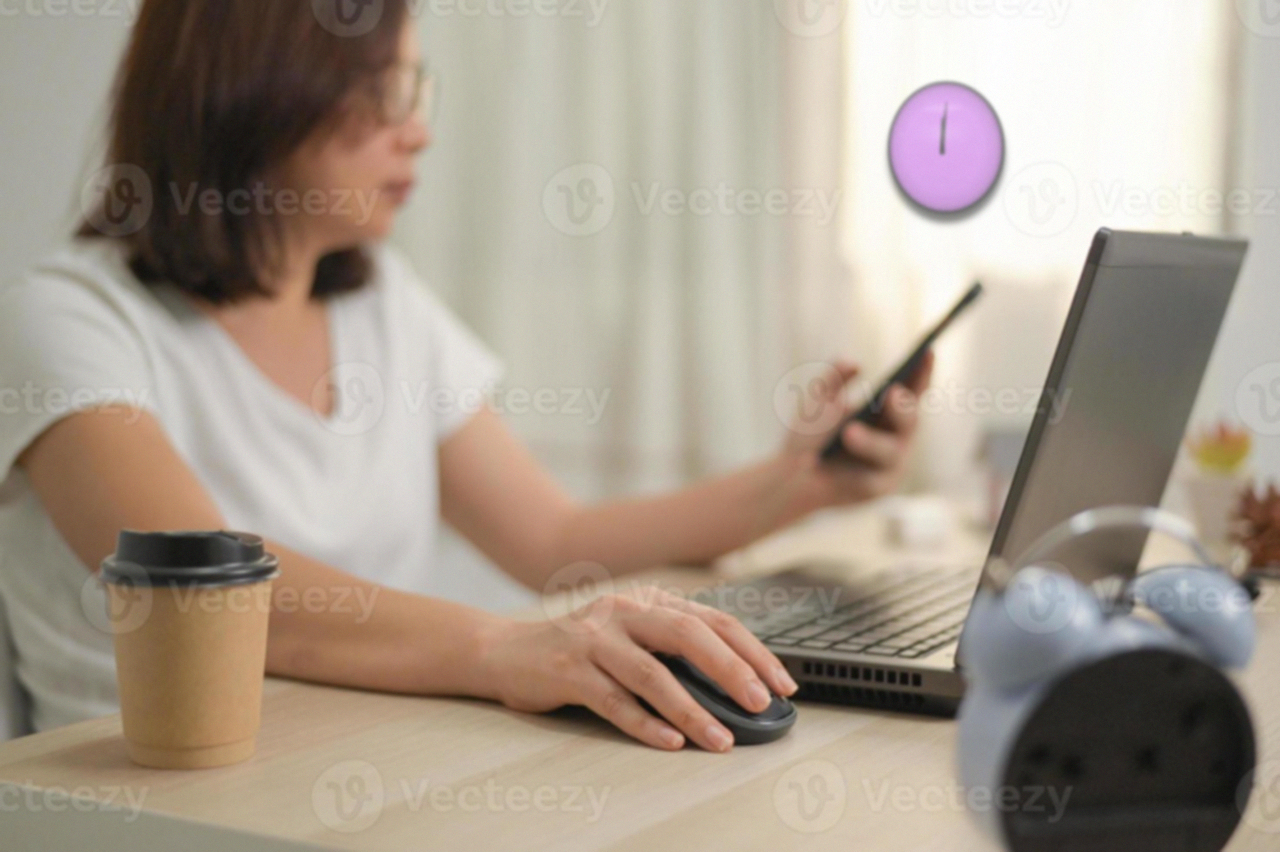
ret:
12:01
